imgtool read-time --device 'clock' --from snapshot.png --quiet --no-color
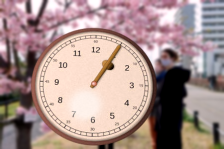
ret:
1:05
